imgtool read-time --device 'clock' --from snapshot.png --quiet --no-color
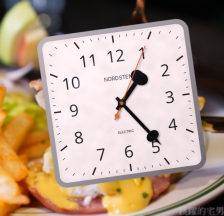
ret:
1:24:05
